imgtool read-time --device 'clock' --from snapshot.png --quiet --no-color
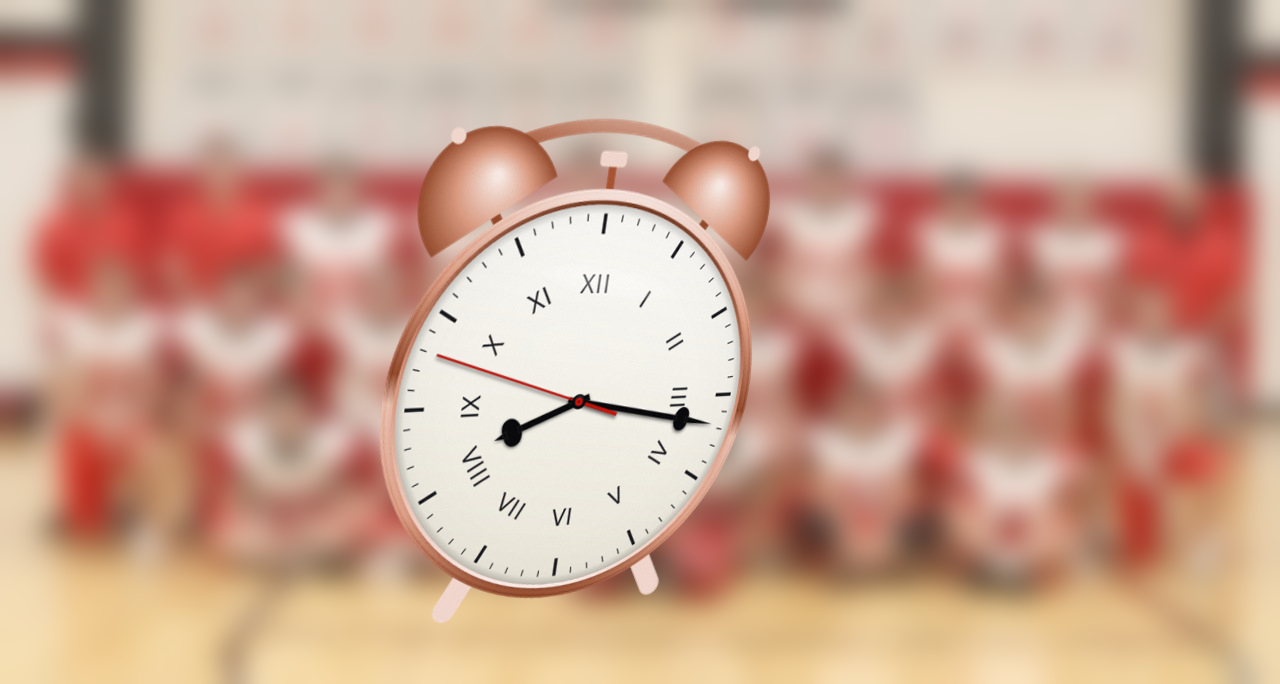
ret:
8:16:48
